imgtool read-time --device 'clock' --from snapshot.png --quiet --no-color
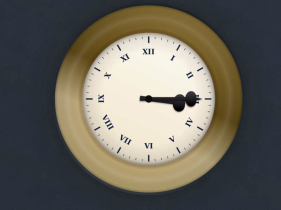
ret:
3:15
